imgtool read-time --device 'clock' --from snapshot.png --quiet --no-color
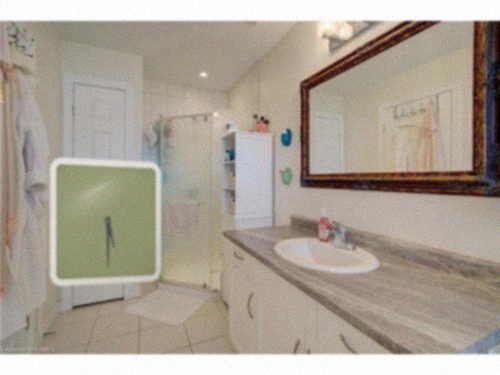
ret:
5:30
